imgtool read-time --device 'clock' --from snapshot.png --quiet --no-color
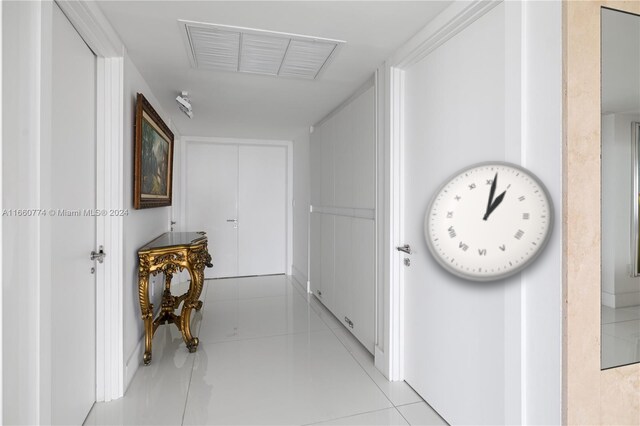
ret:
1:01
